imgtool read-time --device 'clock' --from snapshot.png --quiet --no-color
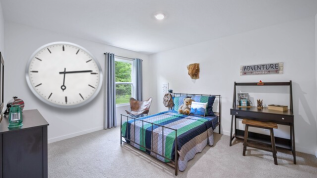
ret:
6:14
